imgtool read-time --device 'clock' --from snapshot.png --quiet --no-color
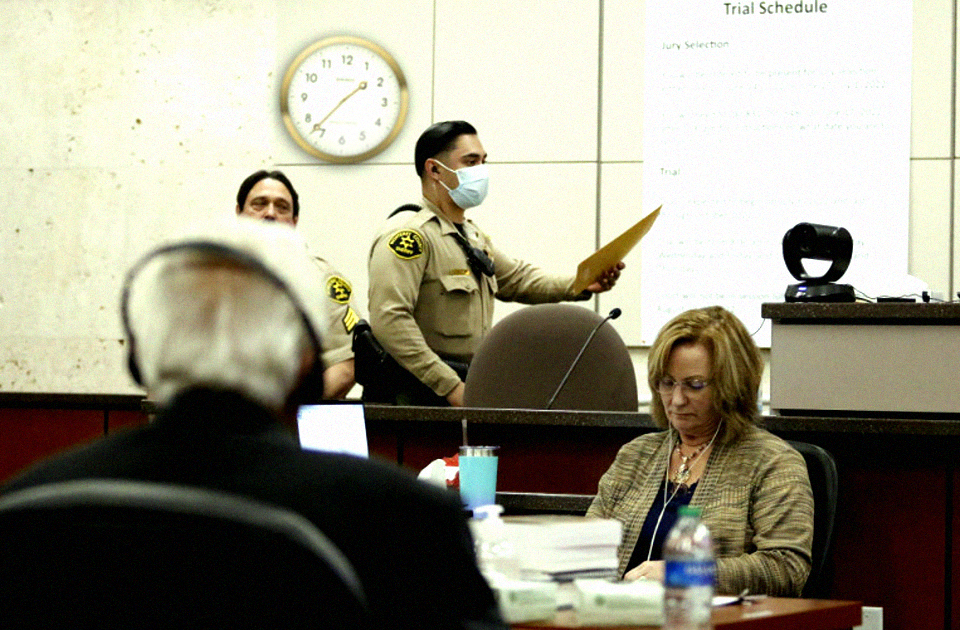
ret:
1:37
